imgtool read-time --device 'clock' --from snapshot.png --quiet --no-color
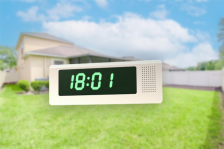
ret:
18:01
